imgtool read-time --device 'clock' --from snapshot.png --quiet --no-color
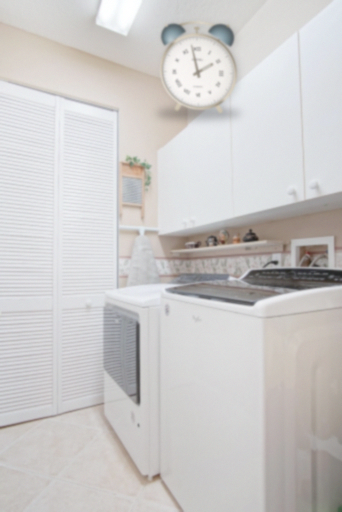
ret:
1:58
